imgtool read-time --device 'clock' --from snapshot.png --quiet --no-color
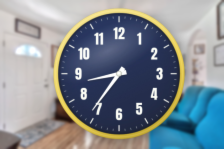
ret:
8:36
